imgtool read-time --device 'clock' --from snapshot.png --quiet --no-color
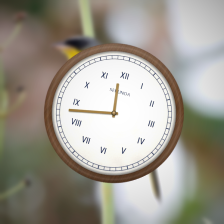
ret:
11:43
